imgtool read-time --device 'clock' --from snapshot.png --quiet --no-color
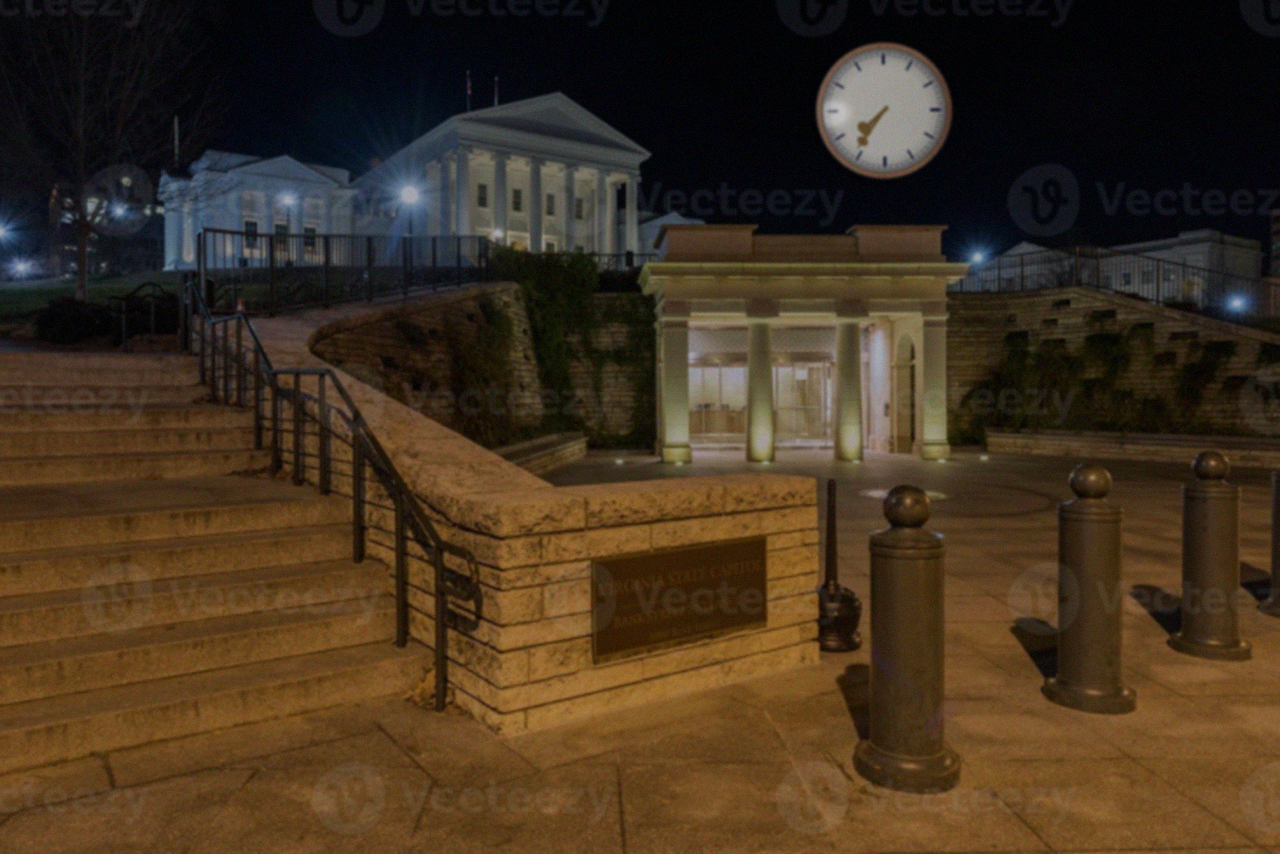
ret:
7:36
